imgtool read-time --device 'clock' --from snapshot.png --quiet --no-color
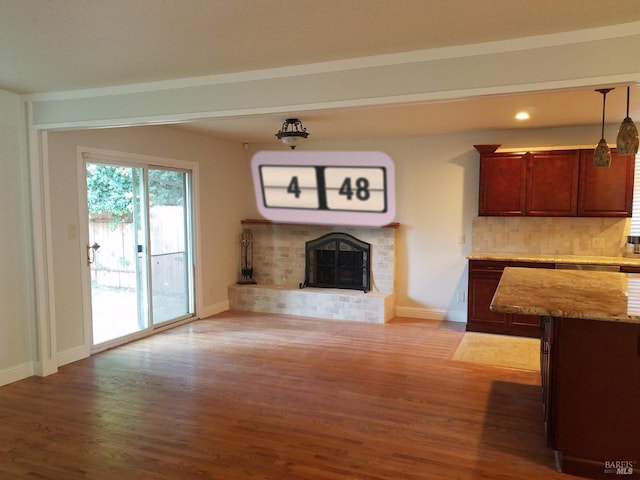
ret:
4:48
